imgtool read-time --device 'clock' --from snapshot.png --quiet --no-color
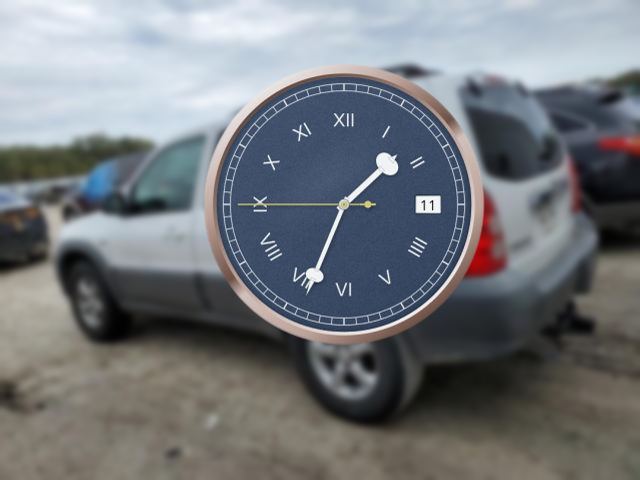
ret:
1:33:45
